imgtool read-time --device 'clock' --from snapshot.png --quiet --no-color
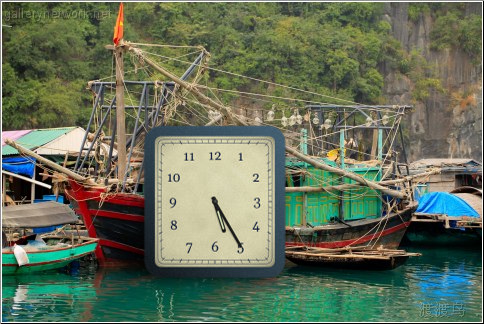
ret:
5:25
